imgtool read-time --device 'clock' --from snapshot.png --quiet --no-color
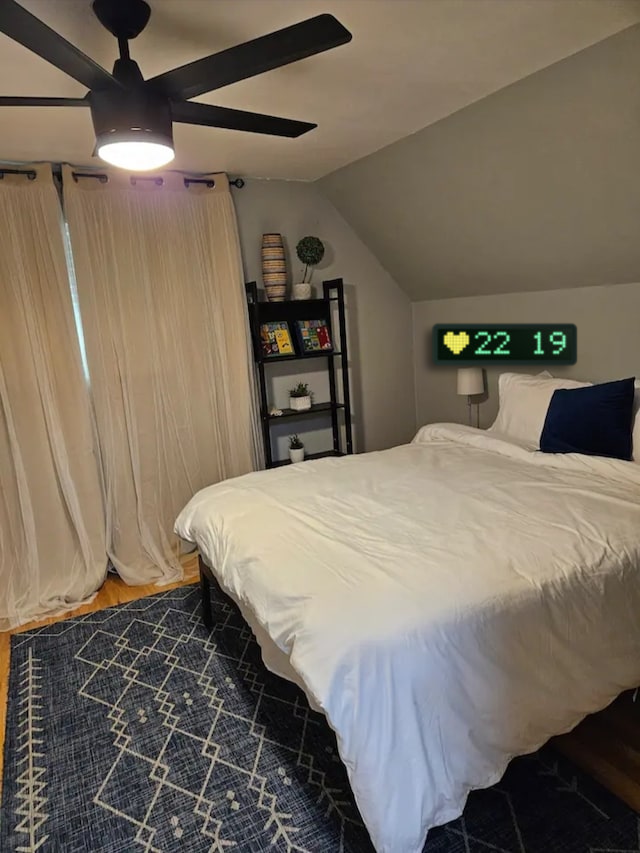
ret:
22:19
